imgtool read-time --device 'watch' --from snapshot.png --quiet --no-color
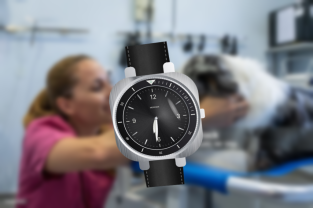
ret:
6:31
